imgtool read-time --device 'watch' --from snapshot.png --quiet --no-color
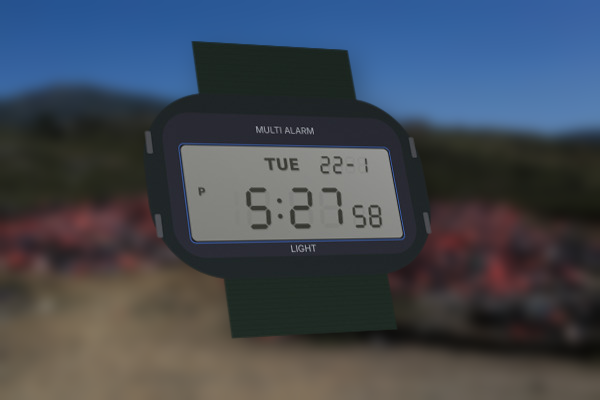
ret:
5:27:58
